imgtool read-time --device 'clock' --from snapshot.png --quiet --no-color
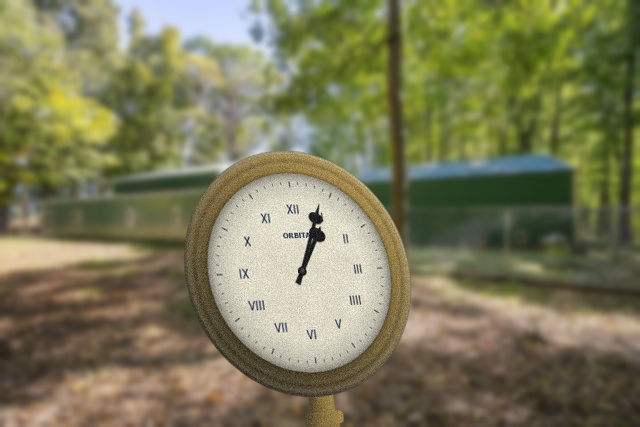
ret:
1:04
